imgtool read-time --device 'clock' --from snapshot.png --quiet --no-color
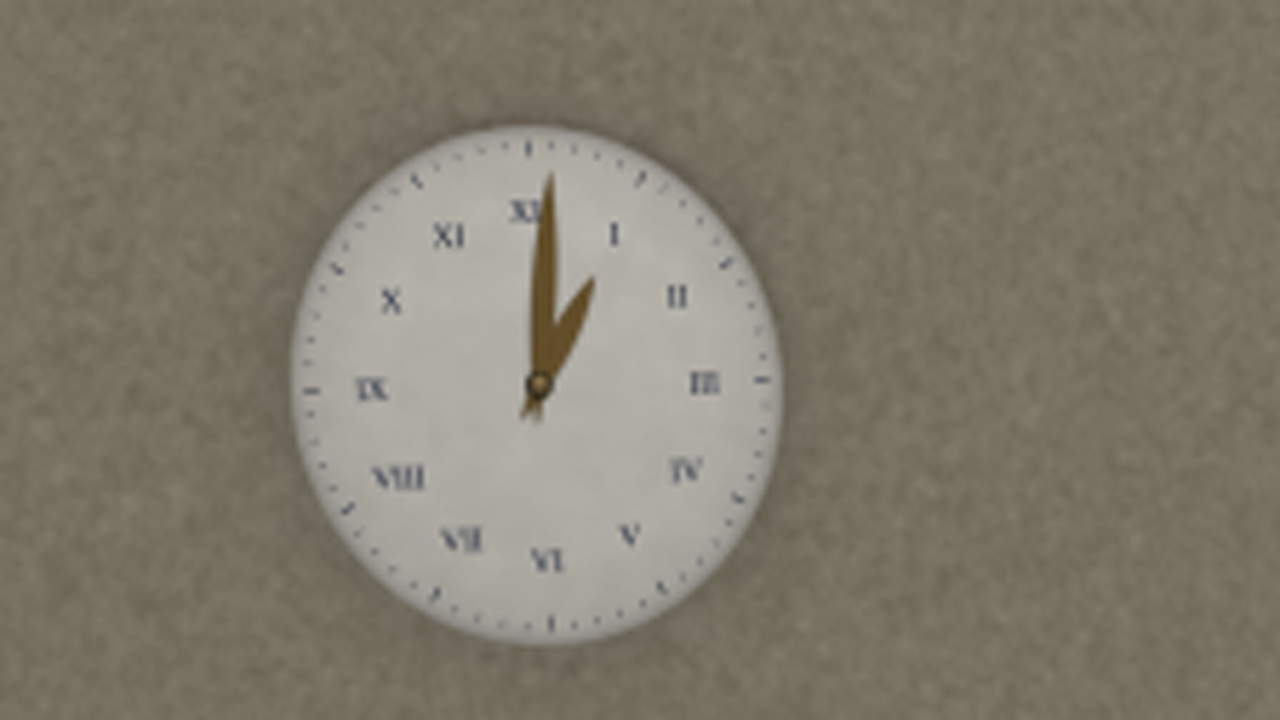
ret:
1:01
